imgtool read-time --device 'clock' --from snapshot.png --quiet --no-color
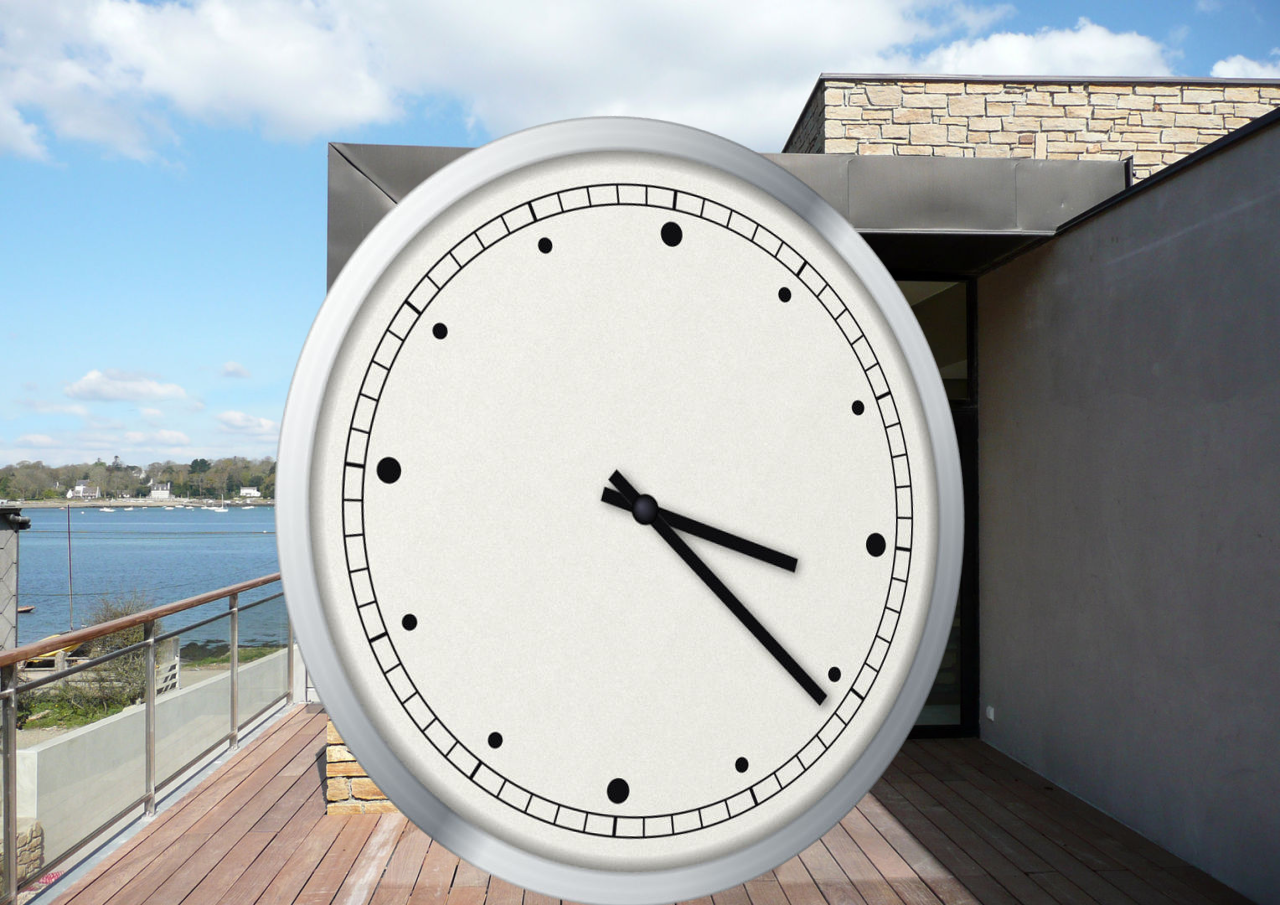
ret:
3:21
